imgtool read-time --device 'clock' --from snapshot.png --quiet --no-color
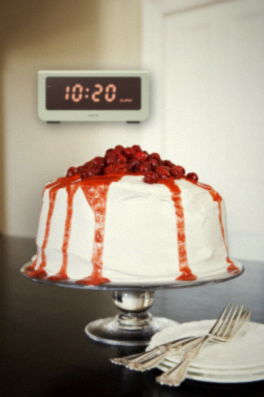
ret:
10:20
